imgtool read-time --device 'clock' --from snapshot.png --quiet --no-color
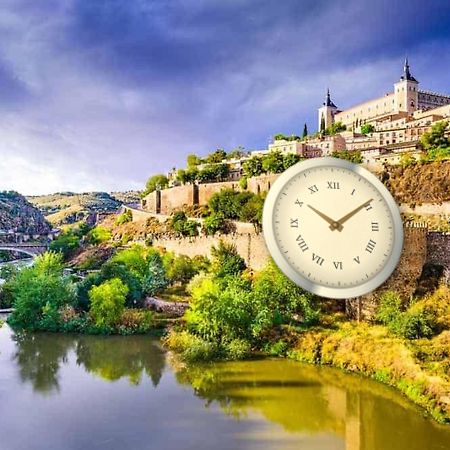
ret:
10:09
